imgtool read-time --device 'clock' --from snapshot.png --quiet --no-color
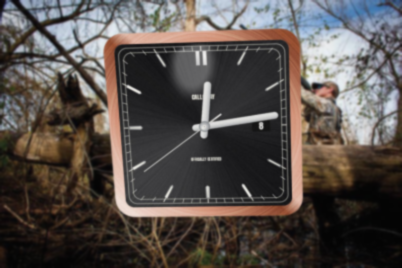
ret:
12:13:39
